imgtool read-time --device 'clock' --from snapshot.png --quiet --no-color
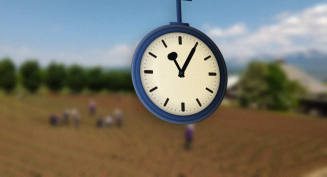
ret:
11:05
